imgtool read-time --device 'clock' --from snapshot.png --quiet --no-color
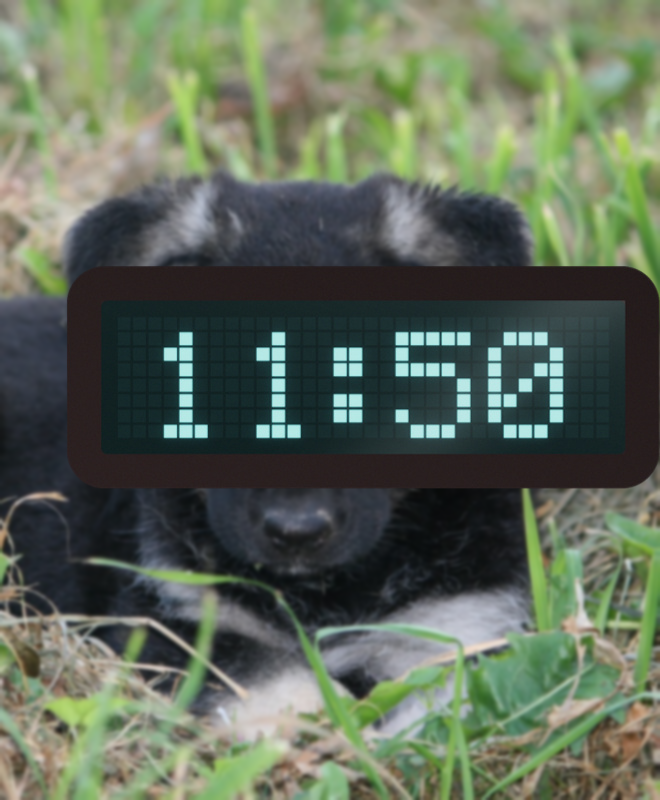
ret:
11:50
